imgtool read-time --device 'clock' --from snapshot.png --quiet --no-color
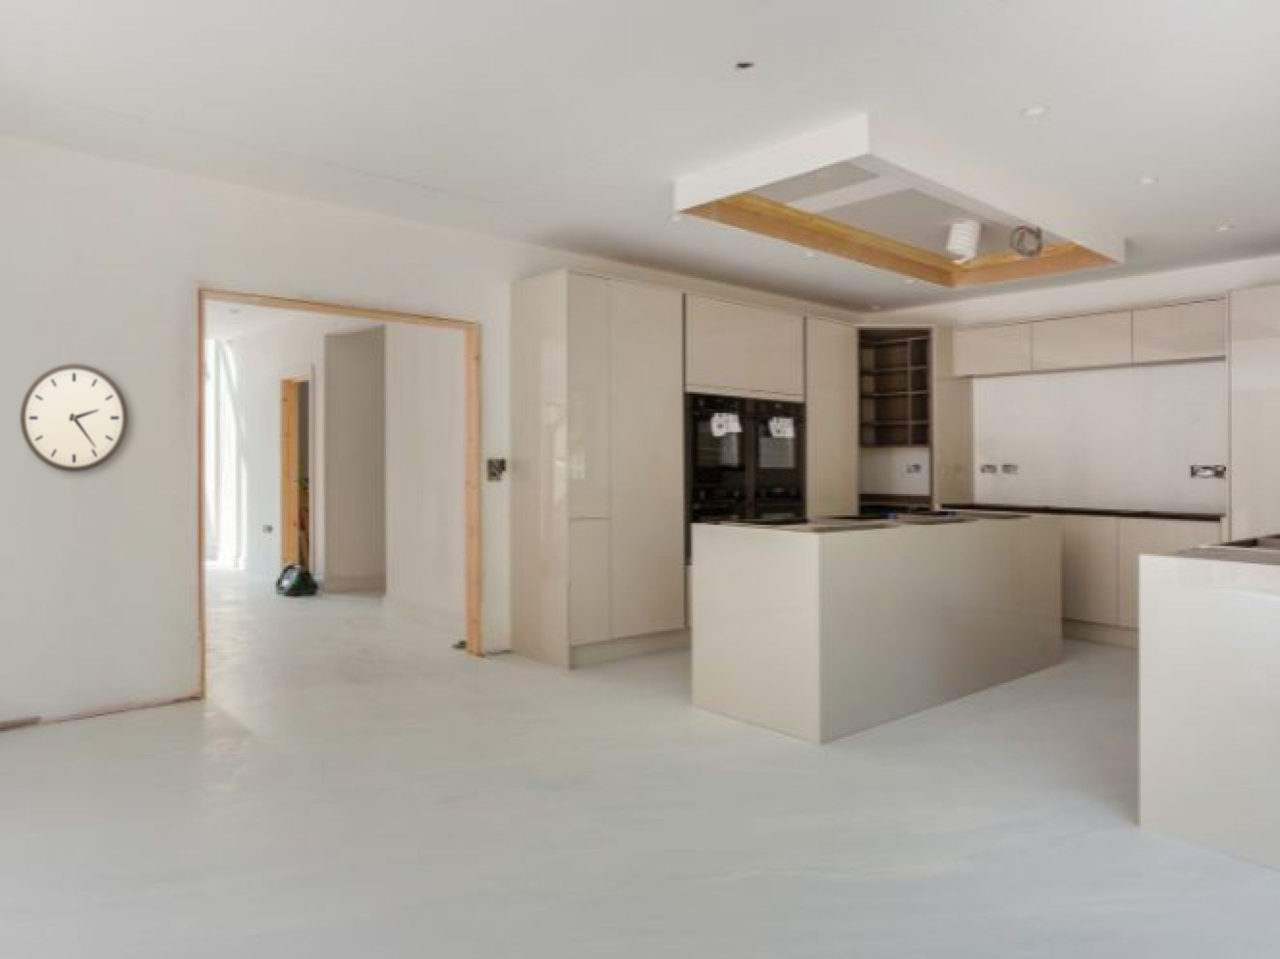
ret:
2:24
